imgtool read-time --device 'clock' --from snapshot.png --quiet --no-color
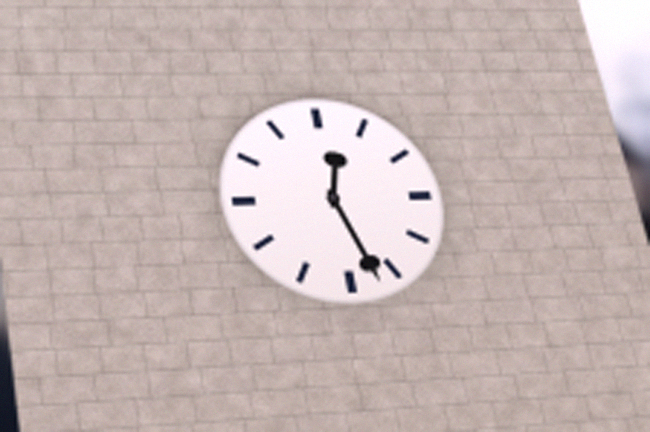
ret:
12:27
